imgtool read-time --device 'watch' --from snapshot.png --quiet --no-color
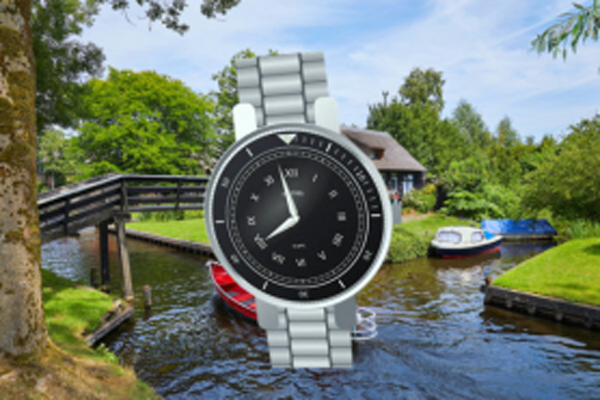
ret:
7:58
